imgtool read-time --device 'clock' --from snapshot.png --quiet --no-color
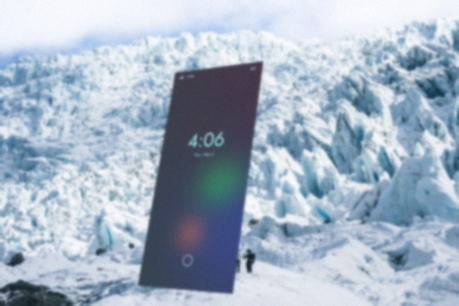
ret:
4:06
